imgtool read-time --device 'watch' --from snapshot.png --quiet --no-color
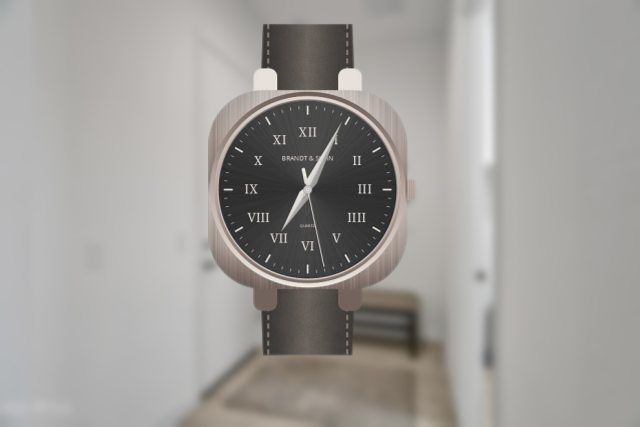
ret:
7:04:28
